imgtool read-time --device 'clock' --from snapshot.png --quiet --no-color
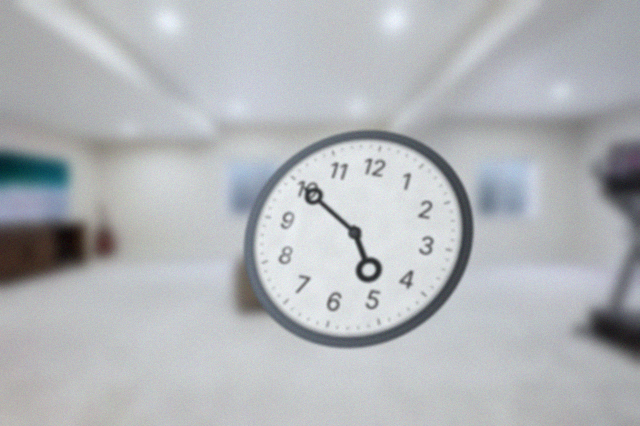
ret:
4:50
